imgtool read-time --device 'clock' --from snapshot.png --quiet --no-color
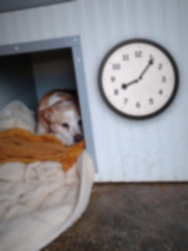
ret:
8:06
